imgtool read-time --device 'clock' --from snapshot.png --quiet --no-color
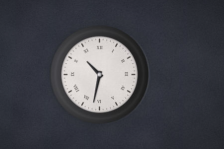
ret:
10:32
